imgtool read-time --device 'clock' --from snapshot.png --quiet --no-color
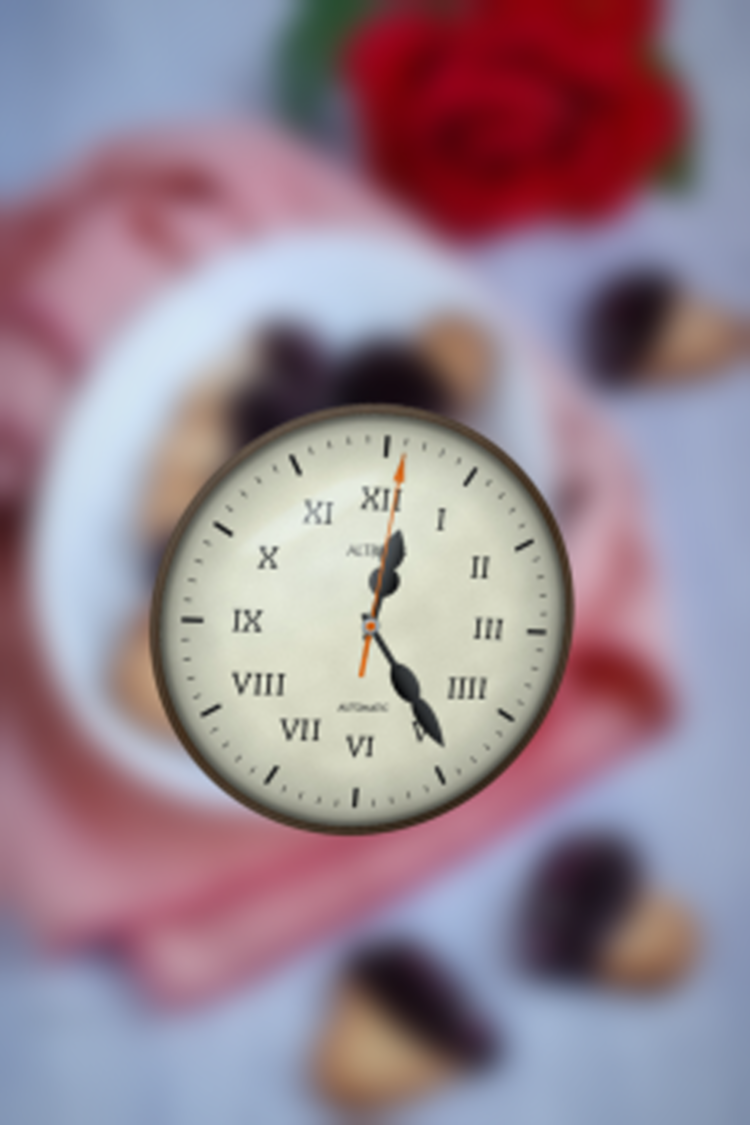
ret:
12:24:01
